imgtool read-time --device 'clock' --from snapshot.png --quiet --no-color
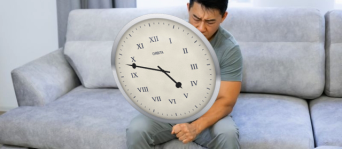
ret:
4:48
